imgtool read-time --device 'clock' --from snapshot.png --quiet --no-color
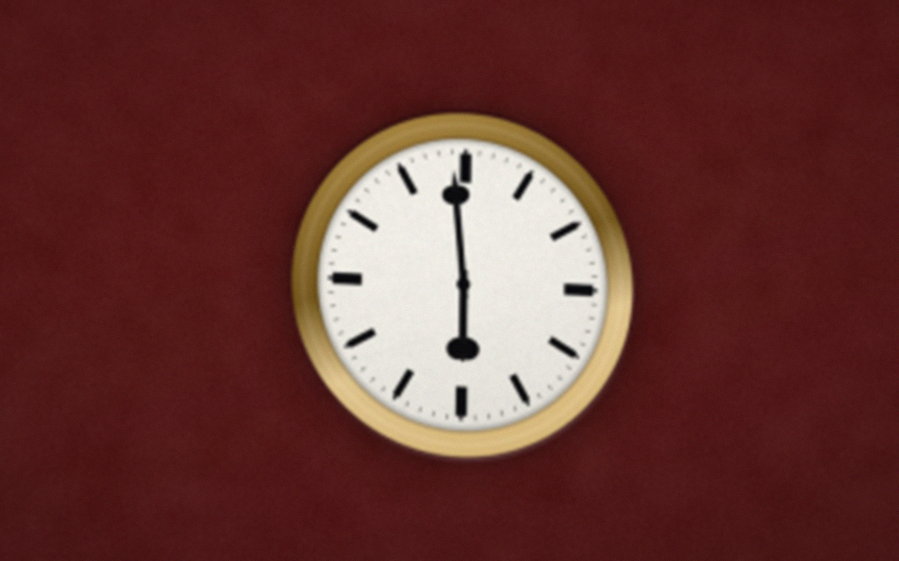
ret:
5:59
